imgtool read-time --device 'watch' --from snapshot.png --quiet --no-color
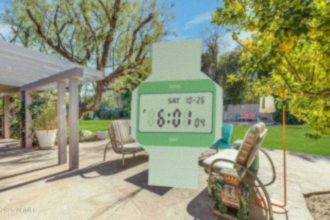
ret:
6:01
